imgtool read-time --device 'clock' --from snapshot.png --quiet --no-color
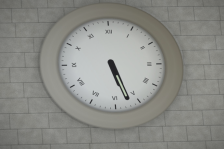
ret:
5:27
